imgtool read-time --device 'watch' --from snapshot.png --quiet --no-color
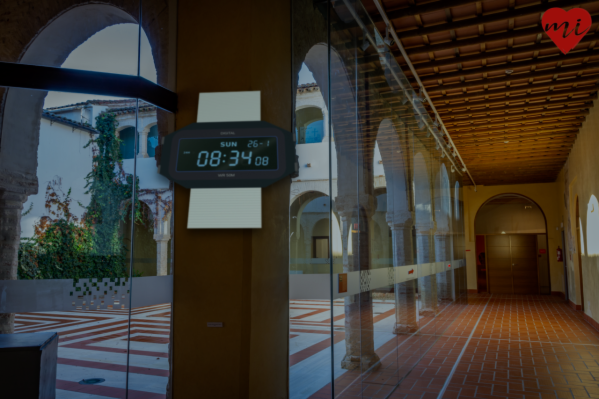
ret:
8:34:08
